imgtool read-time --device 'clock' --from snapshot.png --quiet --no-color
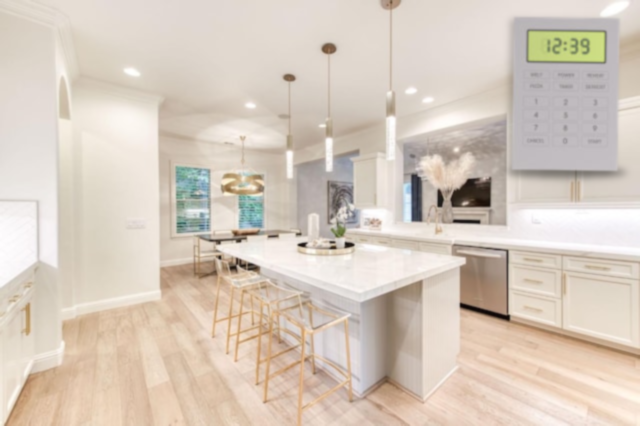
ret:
12:39
